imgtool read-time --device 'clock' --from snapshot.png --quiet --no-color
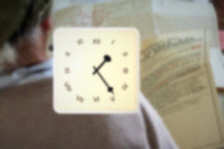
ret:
1:24
